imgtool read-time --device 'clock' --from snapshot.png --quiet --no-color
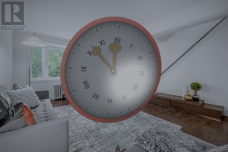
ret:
11:52
